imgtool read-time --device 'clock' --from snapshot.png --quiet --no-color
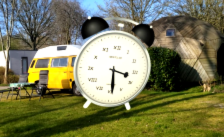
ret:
3:29
